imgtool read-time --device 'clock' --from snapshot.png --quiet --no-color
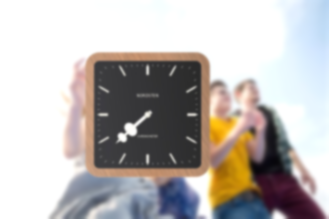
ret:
7:38
